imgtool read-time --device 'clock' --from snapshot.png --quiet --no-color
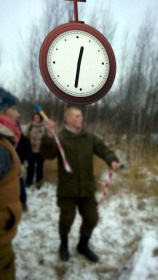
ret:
12:32
